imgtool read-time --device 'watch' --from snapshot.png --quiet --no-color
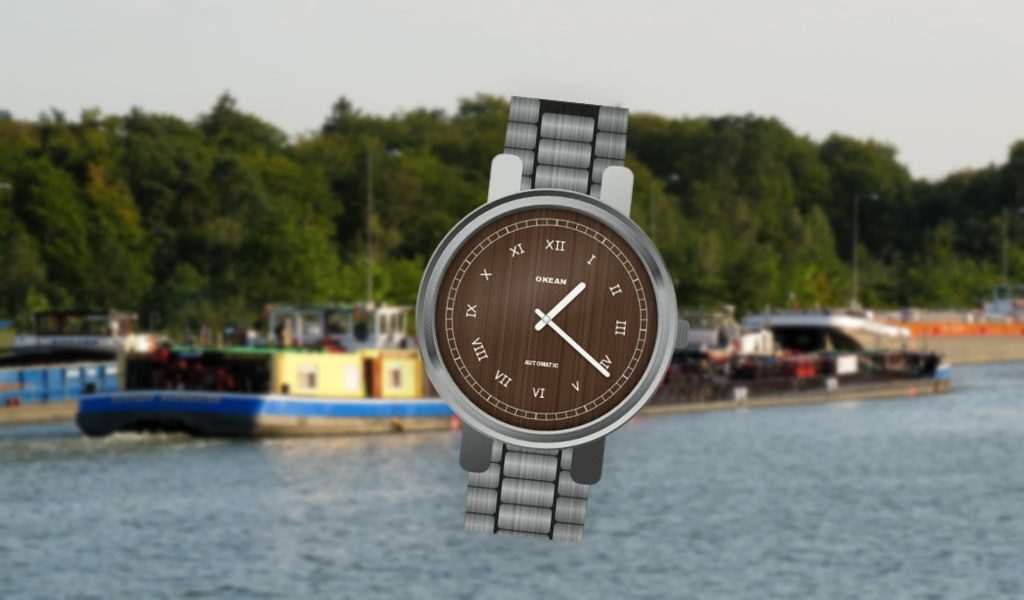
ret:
1:21
